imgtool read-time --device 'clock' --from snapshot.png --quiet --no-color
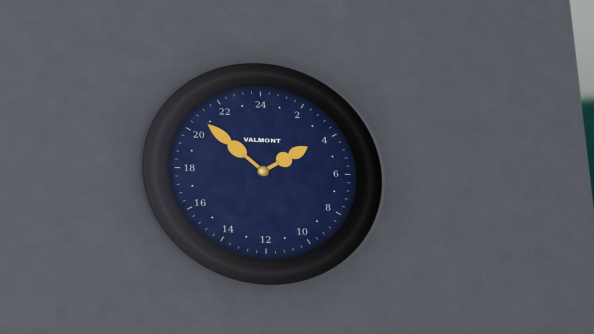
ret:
3:52
